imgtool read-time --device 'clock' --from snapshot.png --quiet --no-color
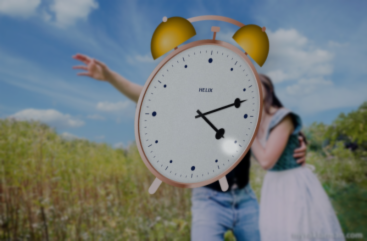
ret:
4:12
